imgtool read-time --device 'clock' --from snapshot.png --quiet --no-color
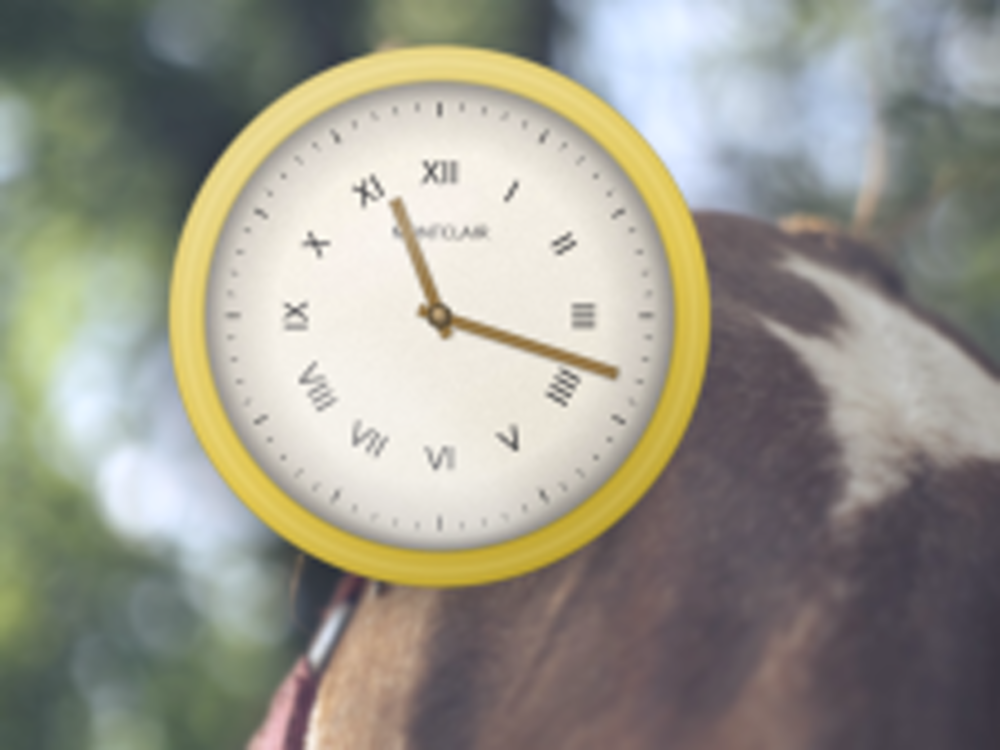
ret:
11:18
